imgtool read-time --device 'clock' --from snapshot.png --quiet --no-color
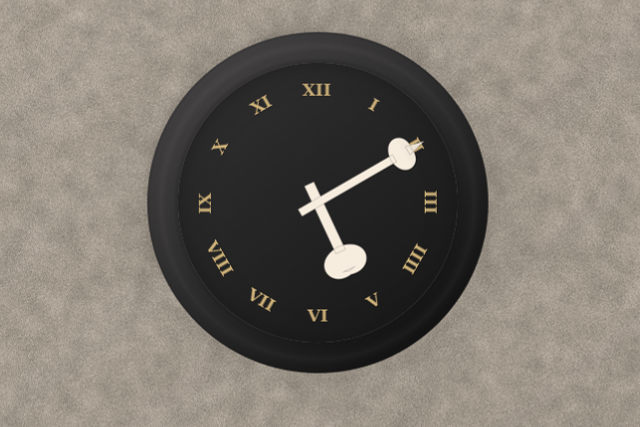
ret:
5:10
